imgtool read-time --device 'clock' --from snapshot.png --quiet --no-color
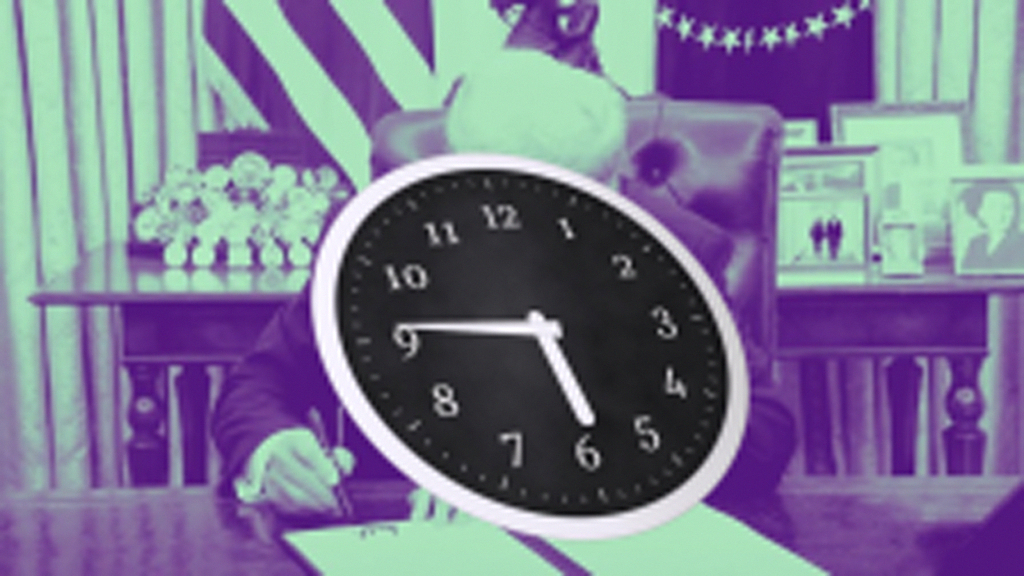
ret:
5:46
